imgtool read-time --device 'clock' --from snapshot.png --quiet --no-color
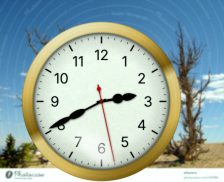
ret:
2:40:28
